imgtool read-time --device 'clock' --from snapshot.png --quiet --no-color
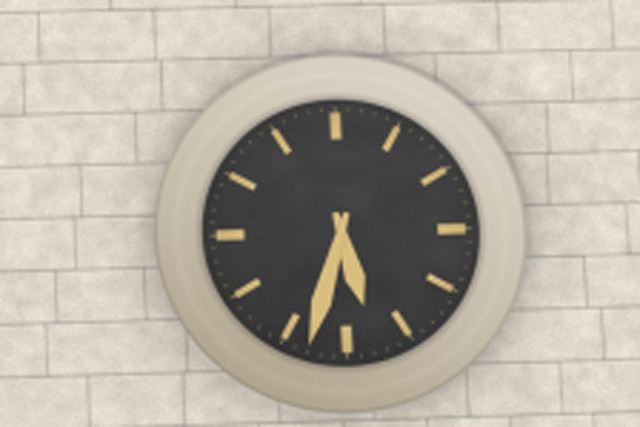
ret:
5:33
